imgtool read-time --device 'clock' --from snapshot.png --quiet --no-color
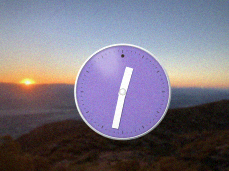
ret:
12:32
